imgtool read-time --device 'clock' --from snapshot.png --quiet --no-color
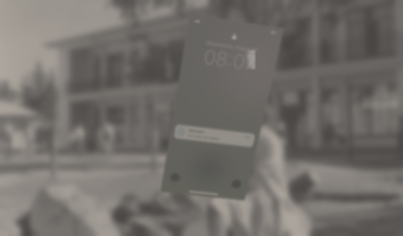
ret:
8:07
